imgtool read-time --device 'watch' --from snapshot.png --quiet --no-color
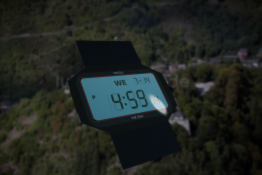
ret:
4:59:14
